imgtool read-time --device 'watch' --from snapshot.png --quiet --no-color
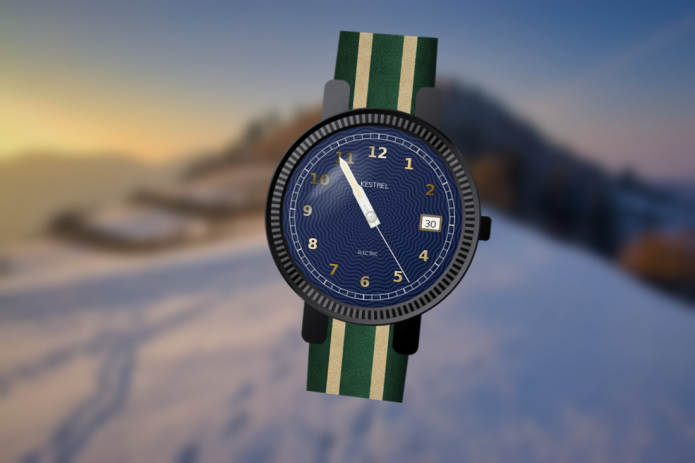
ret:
10:54:24
